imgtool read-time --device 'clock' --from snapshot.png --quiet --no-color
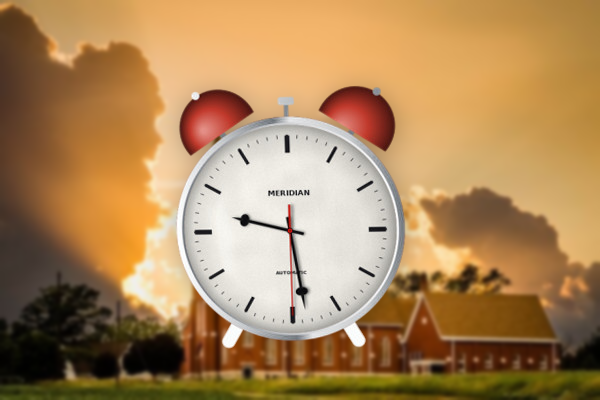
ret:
9:28:30
